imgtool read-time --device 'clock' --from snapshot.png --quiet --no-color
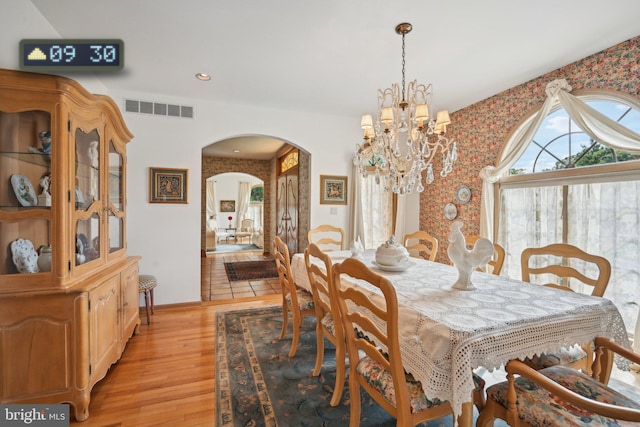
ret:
9:30
